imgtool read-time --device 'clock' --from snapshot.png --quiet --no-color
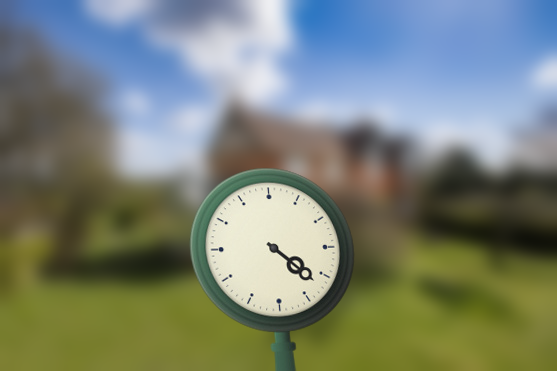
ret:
4:22
